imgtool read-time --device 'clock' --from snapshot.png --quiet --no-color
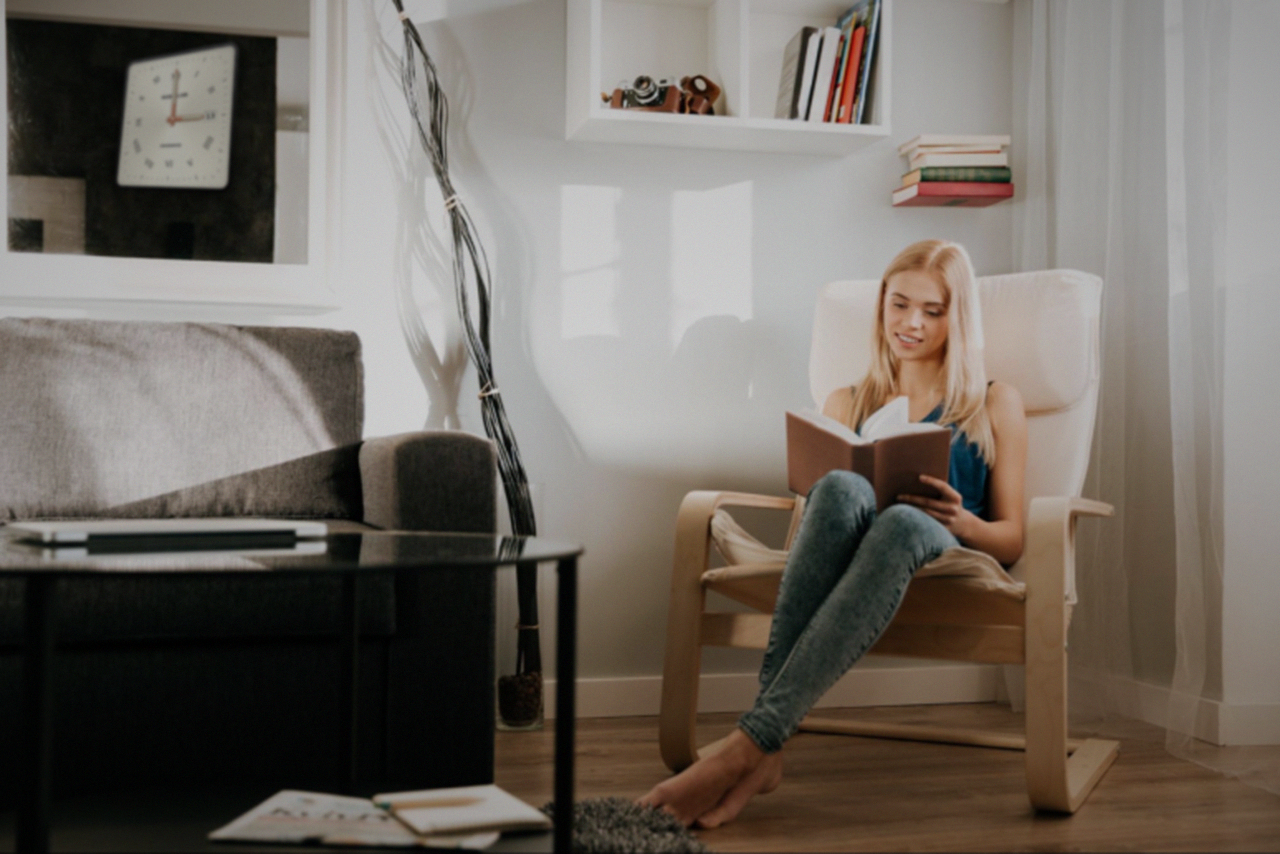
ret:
3:00
